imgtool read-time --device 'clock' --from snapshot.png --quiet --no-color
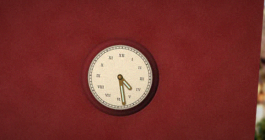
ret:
4:28
